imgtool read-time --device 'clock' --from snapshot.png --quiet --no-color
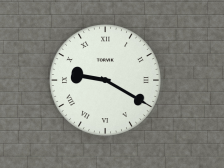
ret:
9:20
